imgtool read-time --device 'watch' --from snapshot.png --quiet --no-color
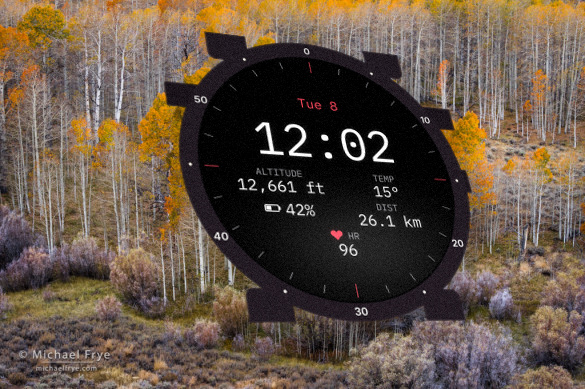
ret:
12:02
